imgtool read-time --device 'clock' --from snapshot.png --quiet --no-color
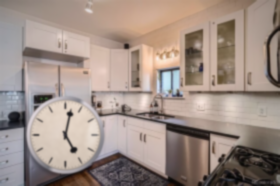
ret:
5:02
